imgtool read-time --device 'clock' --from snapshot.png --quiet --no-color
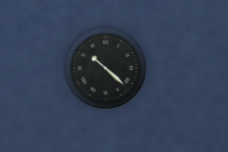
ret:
10:22
